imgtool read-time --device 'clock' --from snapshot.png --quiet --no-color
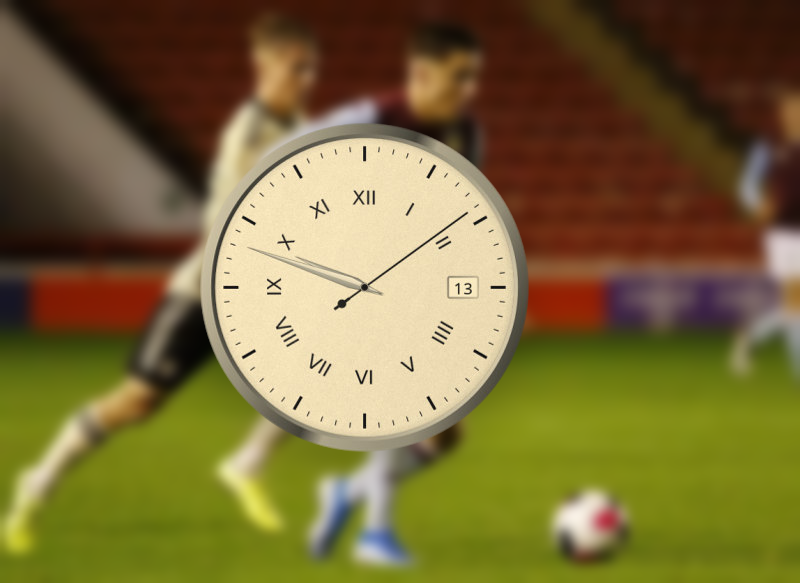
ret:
9:48:09
